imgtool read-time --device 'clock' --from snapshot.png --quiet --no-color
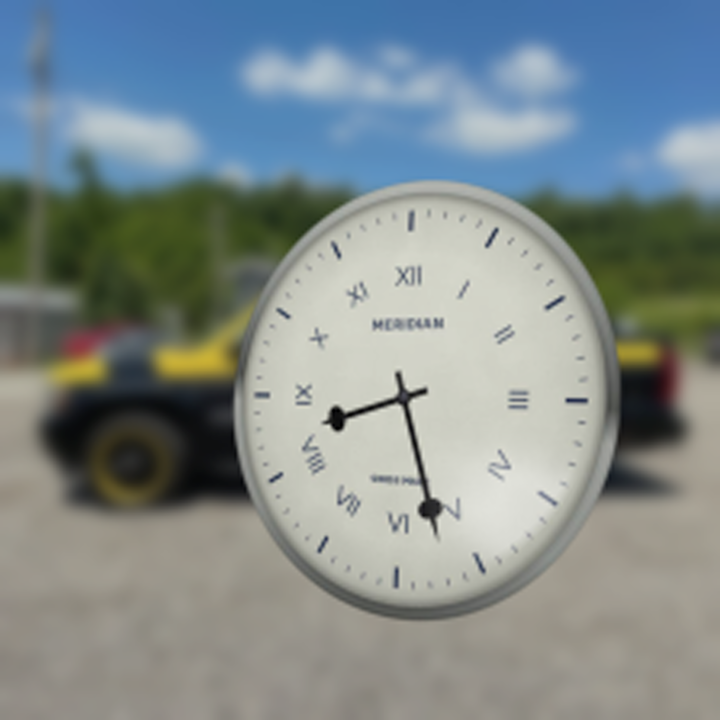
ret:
8:27
